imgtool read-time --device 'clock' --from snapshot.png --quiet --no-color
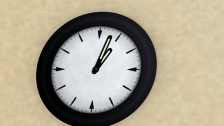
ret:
1:03
